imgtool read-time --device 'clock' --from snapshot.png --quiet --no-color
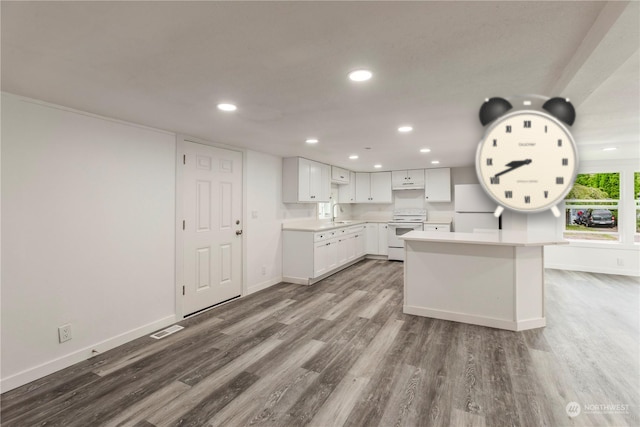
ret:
8:41
